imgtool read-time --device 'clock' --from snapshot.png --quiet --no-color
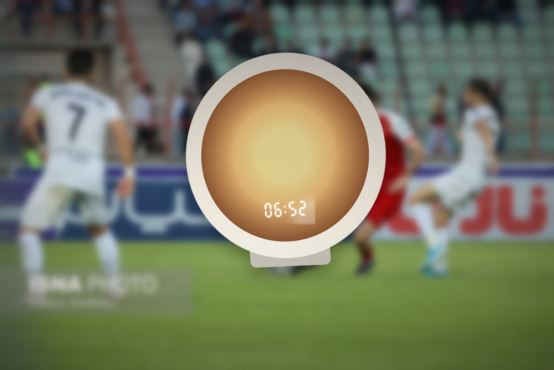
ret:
6:52
